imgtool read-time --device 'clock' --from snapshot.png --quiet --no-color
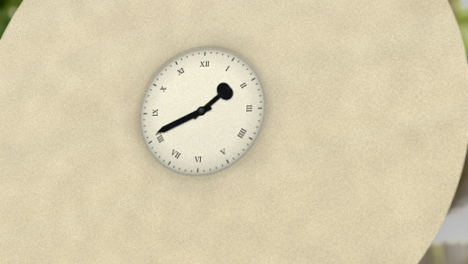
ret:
1:41
